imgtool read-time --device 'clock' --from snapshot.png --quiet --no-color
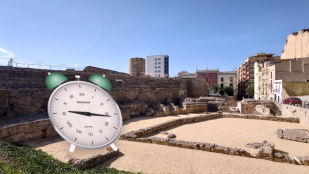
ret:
9:16
